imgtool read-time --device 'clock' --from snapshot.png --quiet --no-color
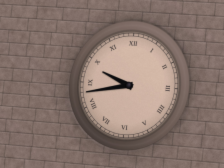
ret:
9:43
